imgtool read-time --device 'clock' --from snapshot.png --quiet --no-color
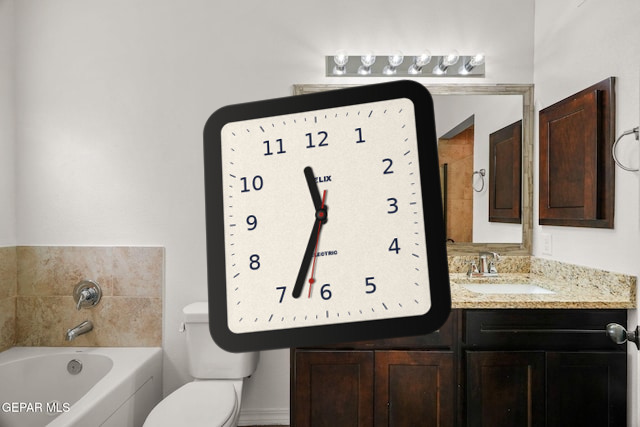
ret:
11:33:32
